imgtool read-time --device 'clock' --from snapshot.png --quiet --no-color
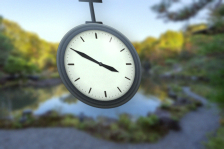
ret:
3:50
